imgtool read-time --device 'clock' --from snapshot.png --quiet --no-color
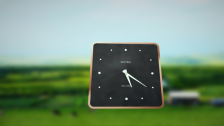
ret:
5:21
